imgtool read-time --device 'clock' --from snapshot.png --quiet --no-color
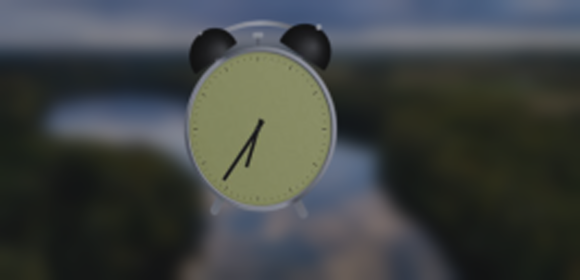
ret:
6:36
